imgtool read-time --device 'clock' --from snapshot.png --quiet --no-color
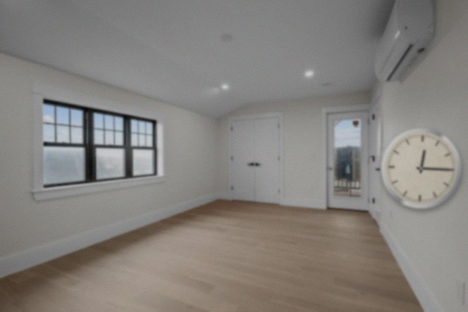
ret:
12:15
